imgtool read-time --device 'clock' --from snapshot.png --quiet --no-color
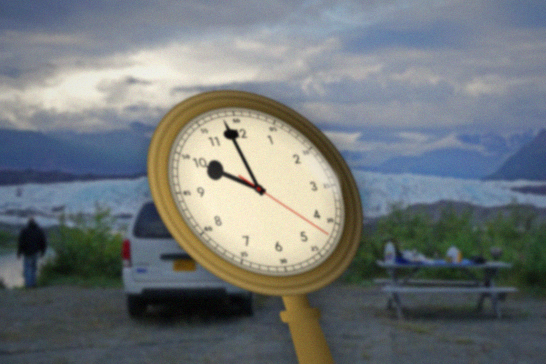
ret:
9:58:22
